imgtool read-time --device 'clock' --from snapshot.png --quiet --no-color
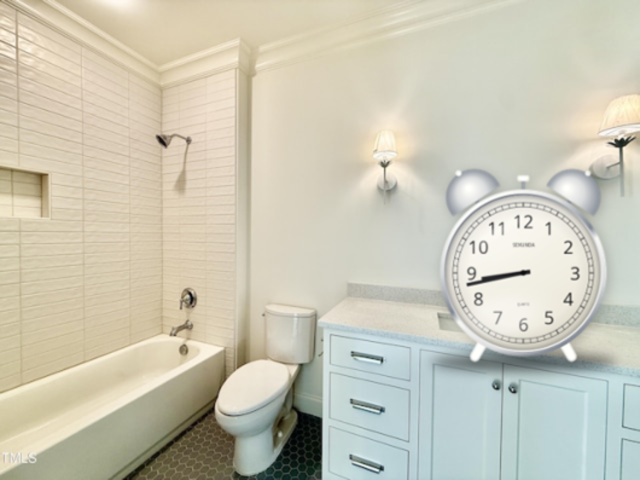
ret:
8:43
